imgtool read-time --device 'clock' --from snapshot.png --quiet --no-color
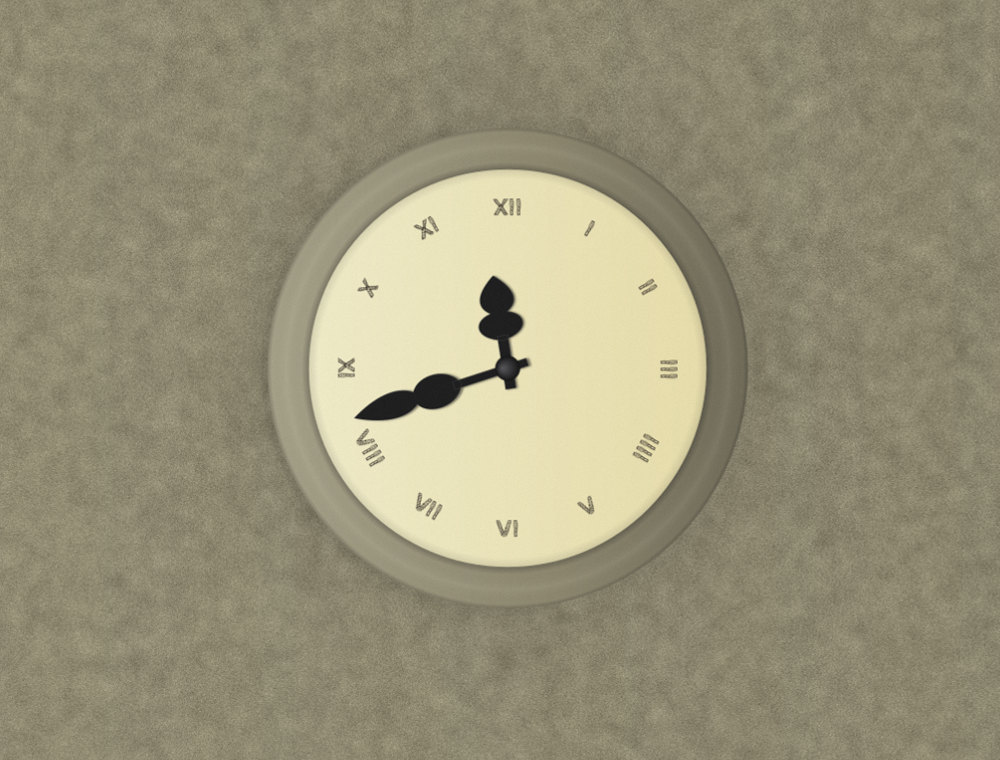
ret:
11:42
